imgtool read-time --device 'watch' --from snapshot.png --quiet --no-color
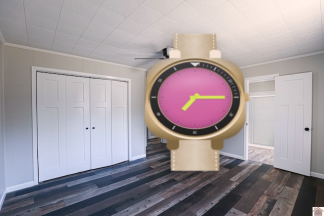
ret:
7:15
